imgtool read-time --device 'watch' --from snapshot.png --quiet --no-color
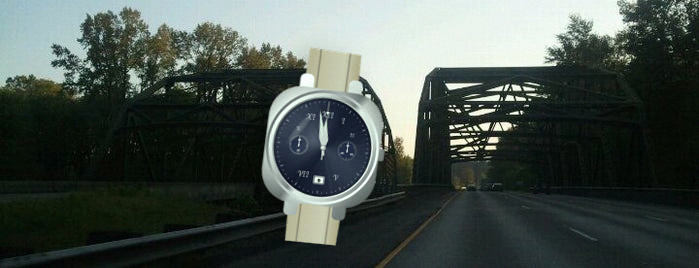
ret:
11:58
